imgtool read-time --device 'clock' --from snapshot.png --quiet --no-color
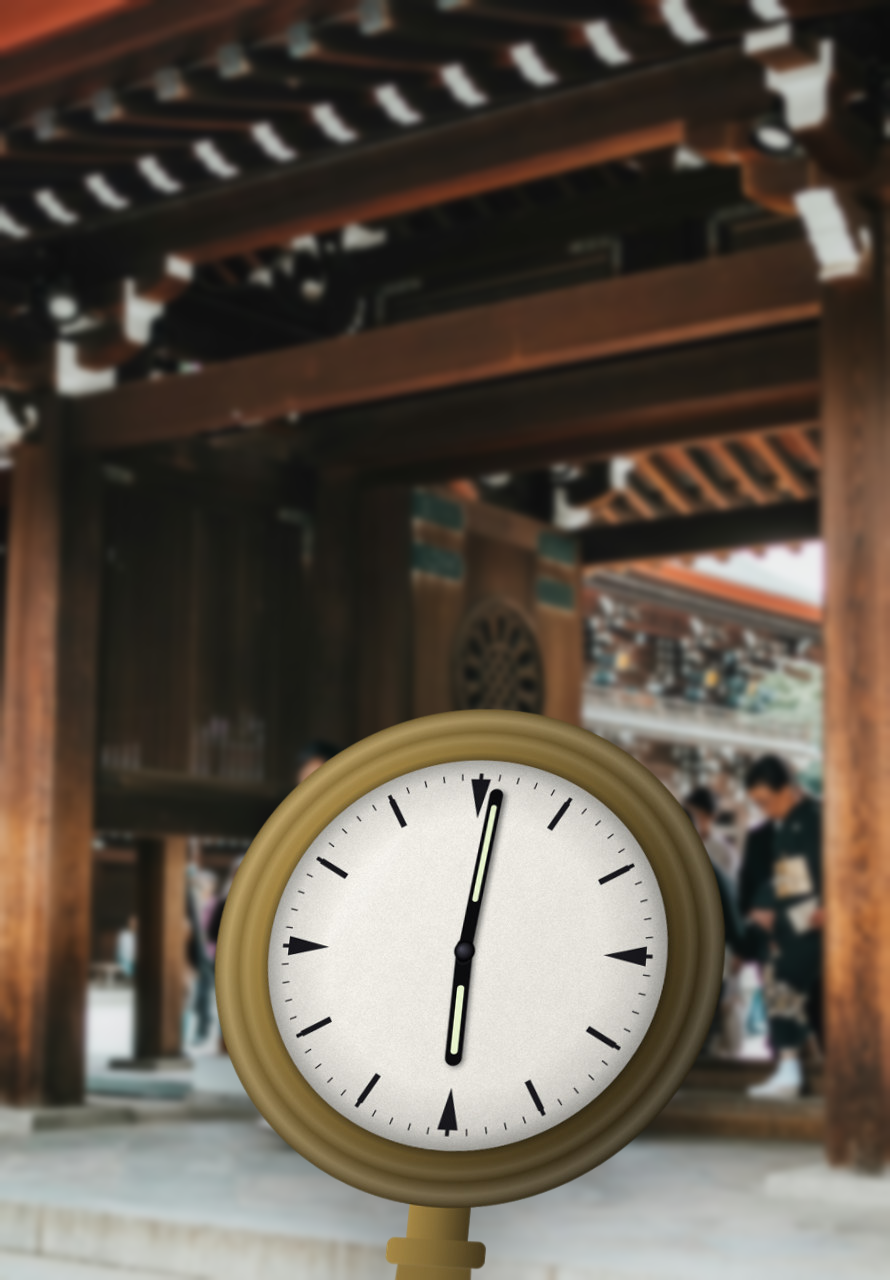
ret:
6:01
